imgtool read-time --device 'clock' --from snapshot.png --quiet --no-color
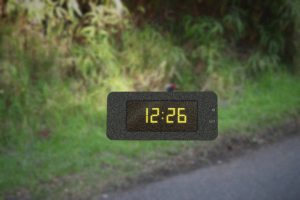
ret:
12:26
